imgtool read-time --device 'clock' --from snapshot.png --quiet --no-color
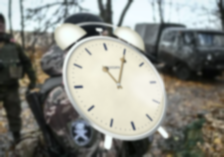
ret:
11:05
